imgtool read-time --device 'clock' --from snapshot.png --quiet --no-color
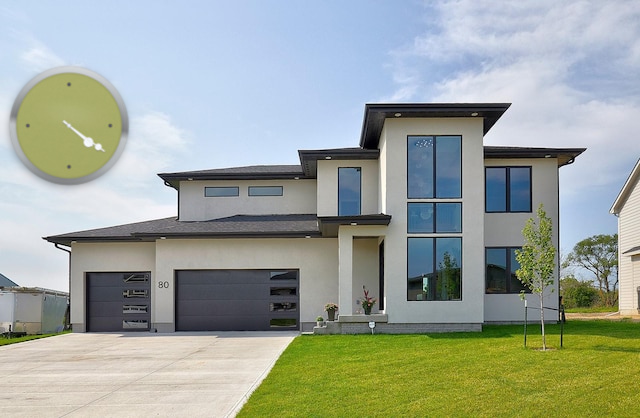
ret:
4:21
